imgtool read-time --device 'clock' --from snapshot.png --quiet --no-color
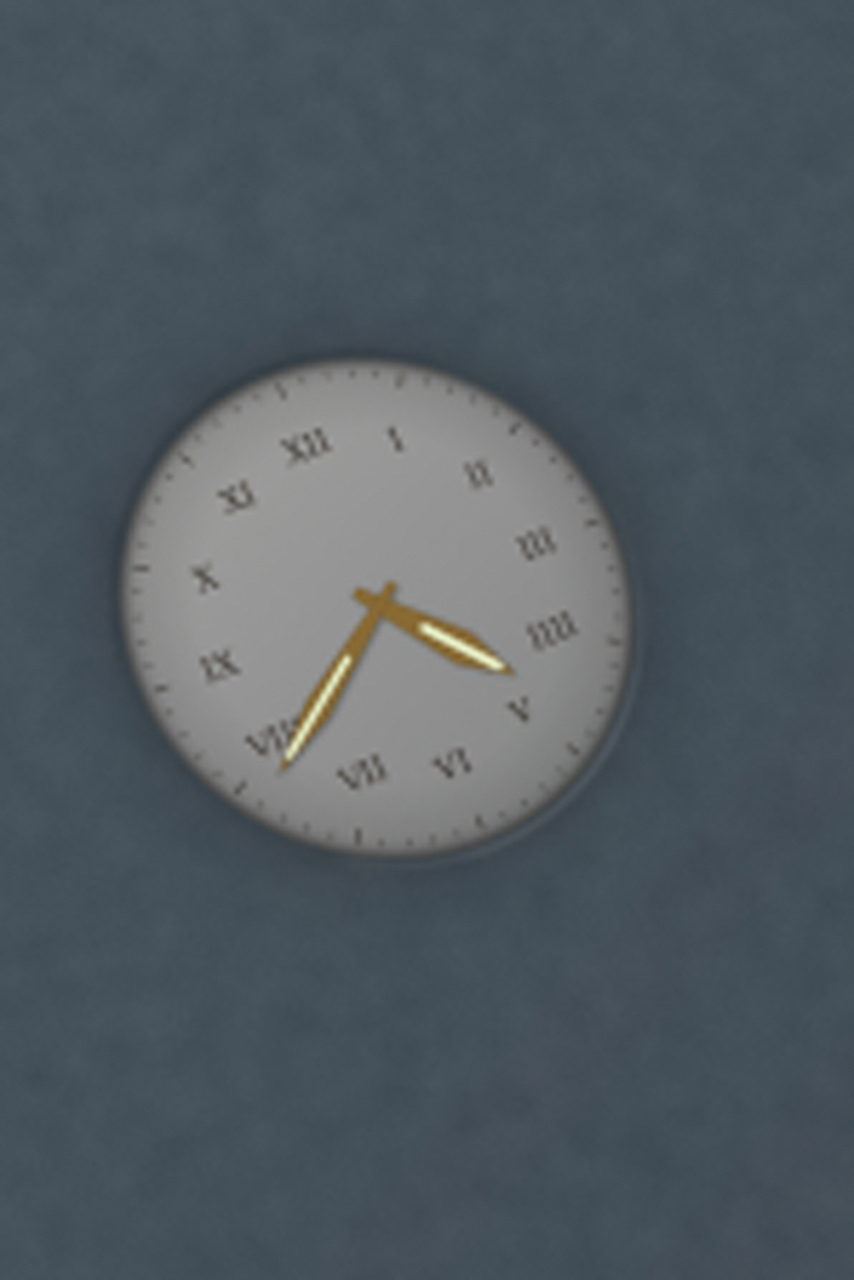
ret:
4:39
